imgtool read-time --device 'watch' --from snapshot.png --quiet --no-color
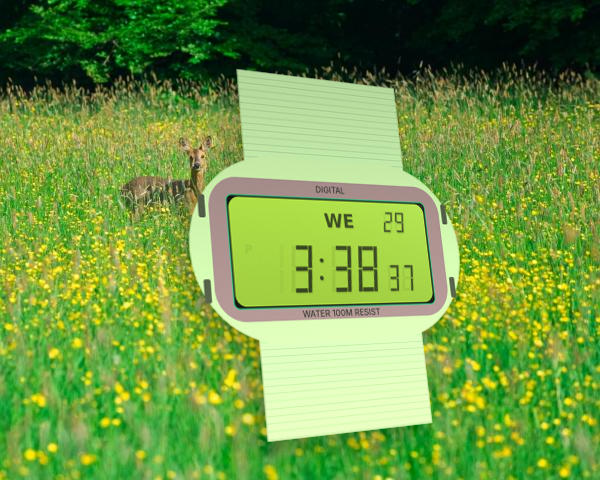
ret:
3:38:37
